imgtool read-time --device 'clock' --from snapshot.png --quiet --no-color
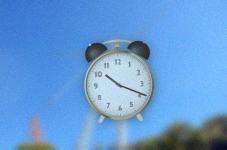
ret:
10:19
